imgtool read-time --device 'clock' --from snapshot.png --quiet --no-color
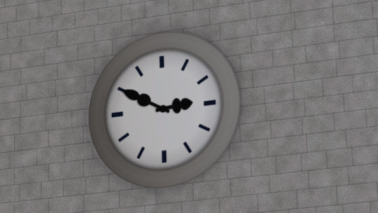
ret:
2:50
